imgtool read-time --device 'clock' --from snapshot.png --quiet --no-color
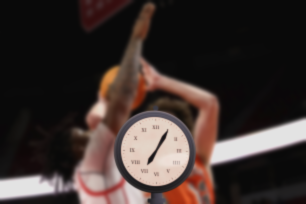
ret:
7:05
